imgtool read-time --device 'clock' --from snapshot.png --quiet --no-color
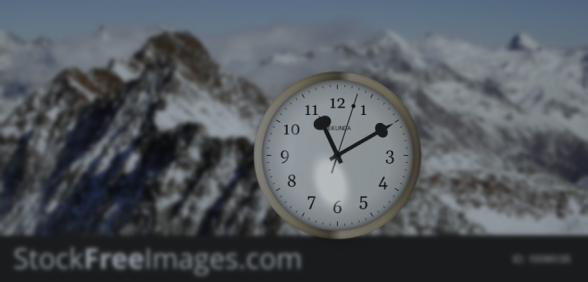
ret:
11:10:03
